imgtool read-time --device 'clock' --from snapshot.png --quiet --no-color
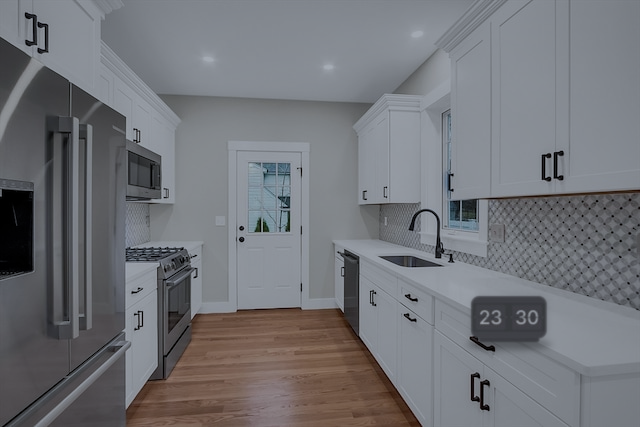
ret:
23:30
